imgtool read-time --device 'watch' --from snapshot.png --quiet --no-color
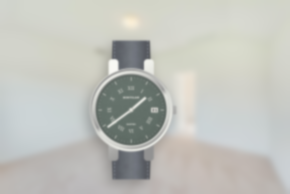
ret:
1:39
